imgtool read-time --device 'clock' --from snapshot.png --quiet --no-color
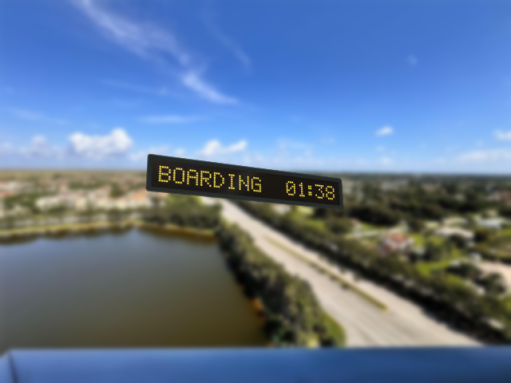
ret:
1:38
